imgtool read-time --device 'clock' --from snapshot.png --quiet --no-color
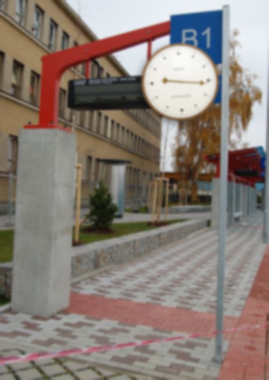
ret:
9:16
